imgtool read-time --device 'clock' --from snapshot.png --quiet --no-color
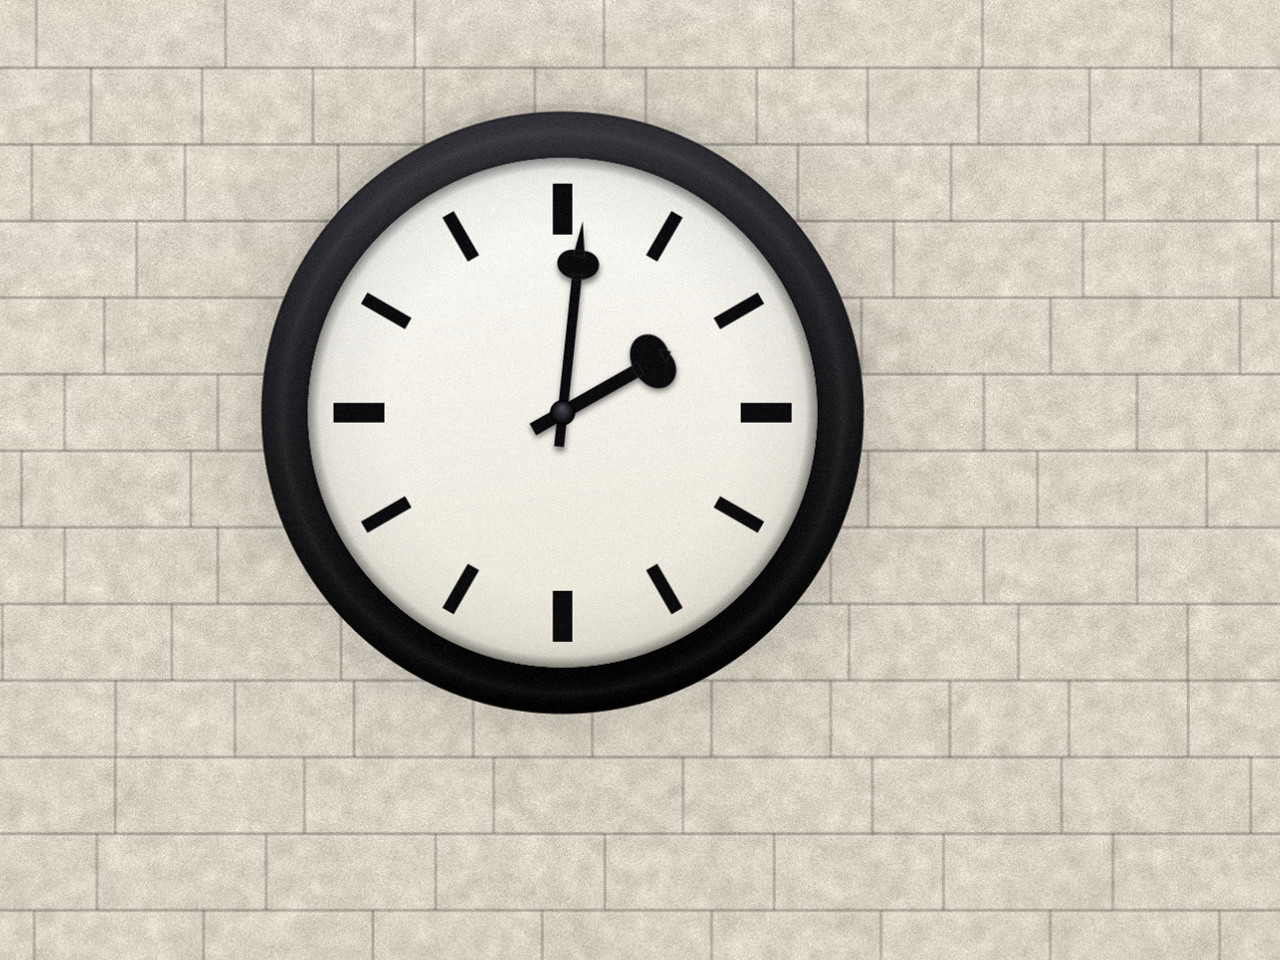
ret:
2:01
